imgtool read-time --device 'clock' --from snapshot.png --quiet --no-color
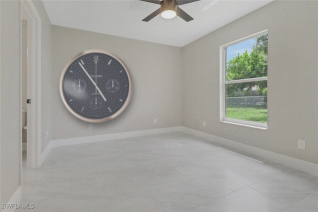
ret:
4:54
